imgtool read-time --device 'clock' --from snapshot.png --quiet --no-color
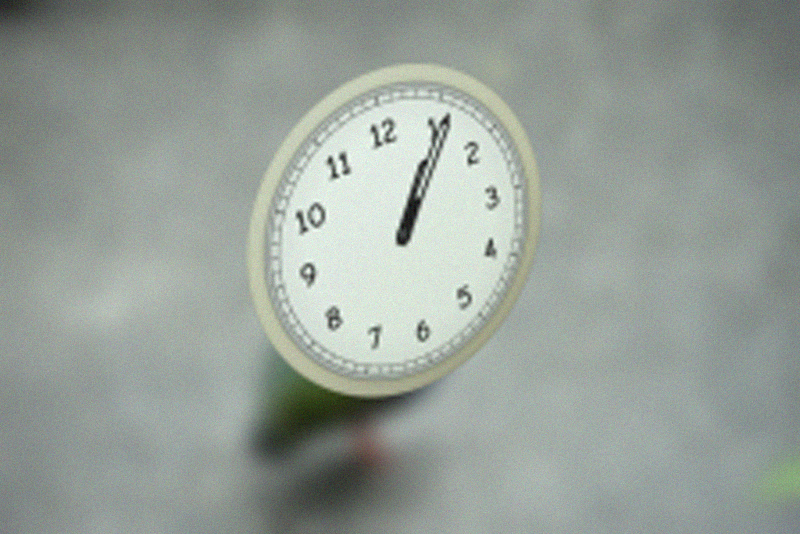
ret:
1:06
